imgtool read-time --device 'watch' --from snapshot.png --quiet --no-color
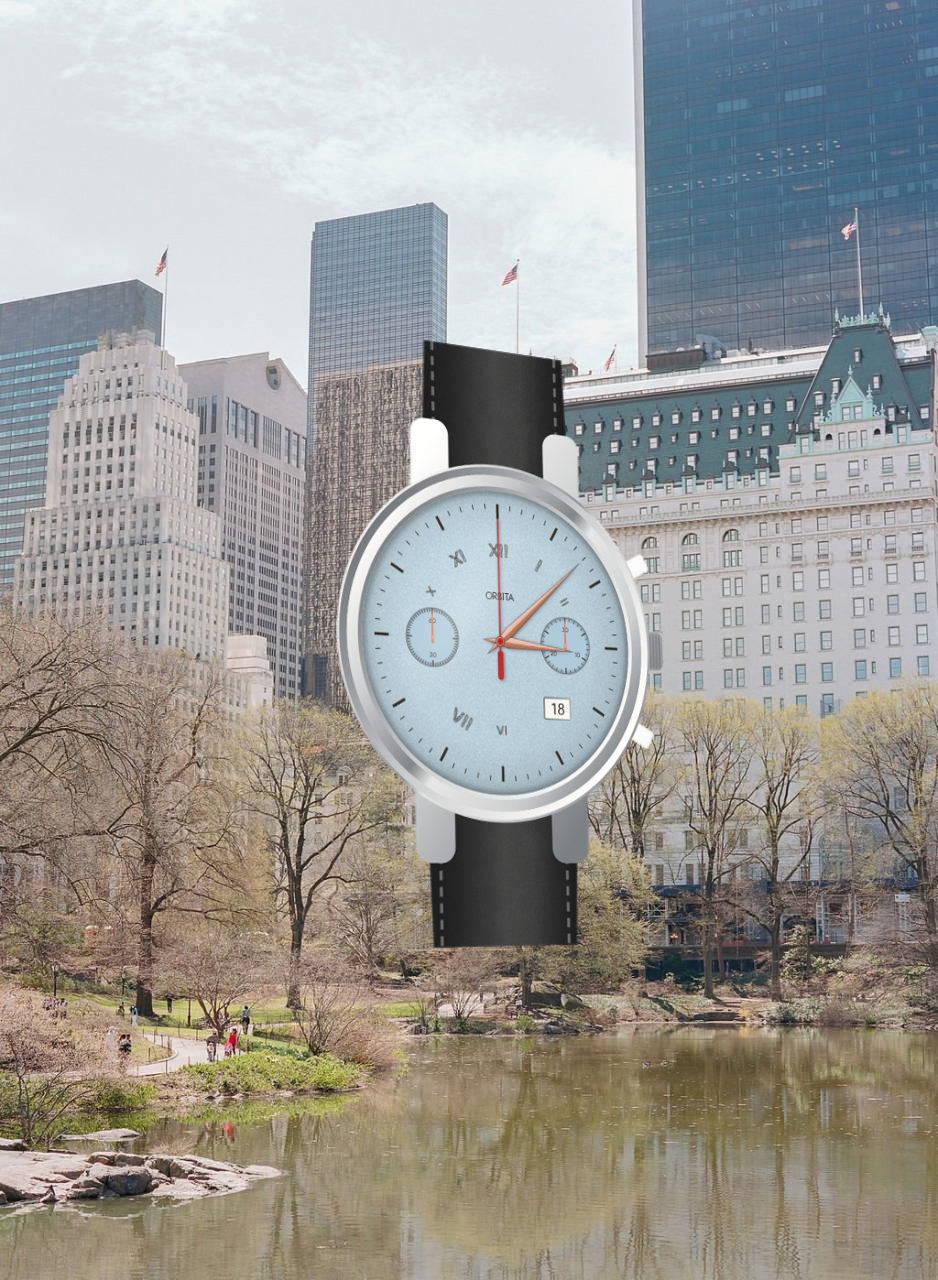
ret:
3:08
